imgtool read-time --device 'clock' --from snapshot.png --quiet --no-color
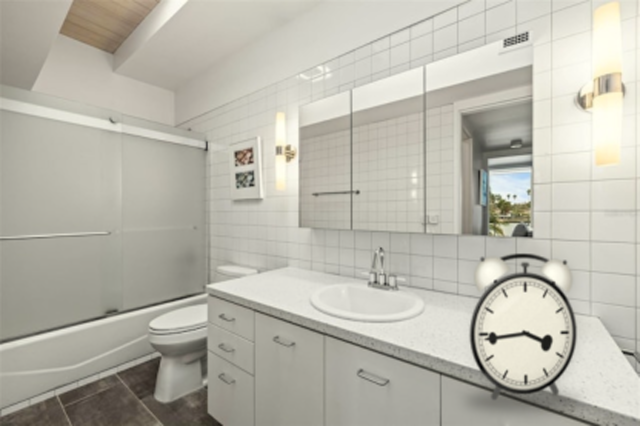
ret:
3:44
